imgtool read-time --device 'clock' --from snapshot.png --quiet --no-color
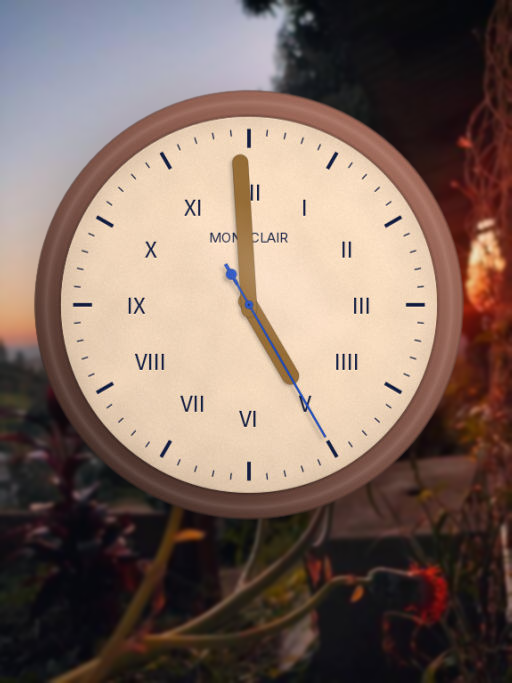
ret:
4:59:25
